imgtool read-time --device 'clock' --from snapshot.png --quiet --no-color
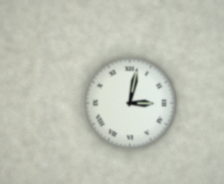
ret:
3:02
